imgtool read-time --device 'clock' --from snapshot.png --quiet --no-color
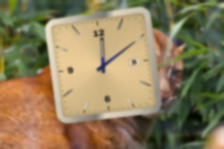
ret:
12:10
